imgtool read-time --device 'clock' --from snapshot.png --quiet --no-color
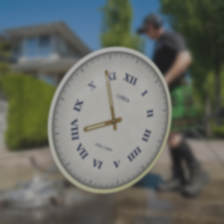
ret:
7:54
